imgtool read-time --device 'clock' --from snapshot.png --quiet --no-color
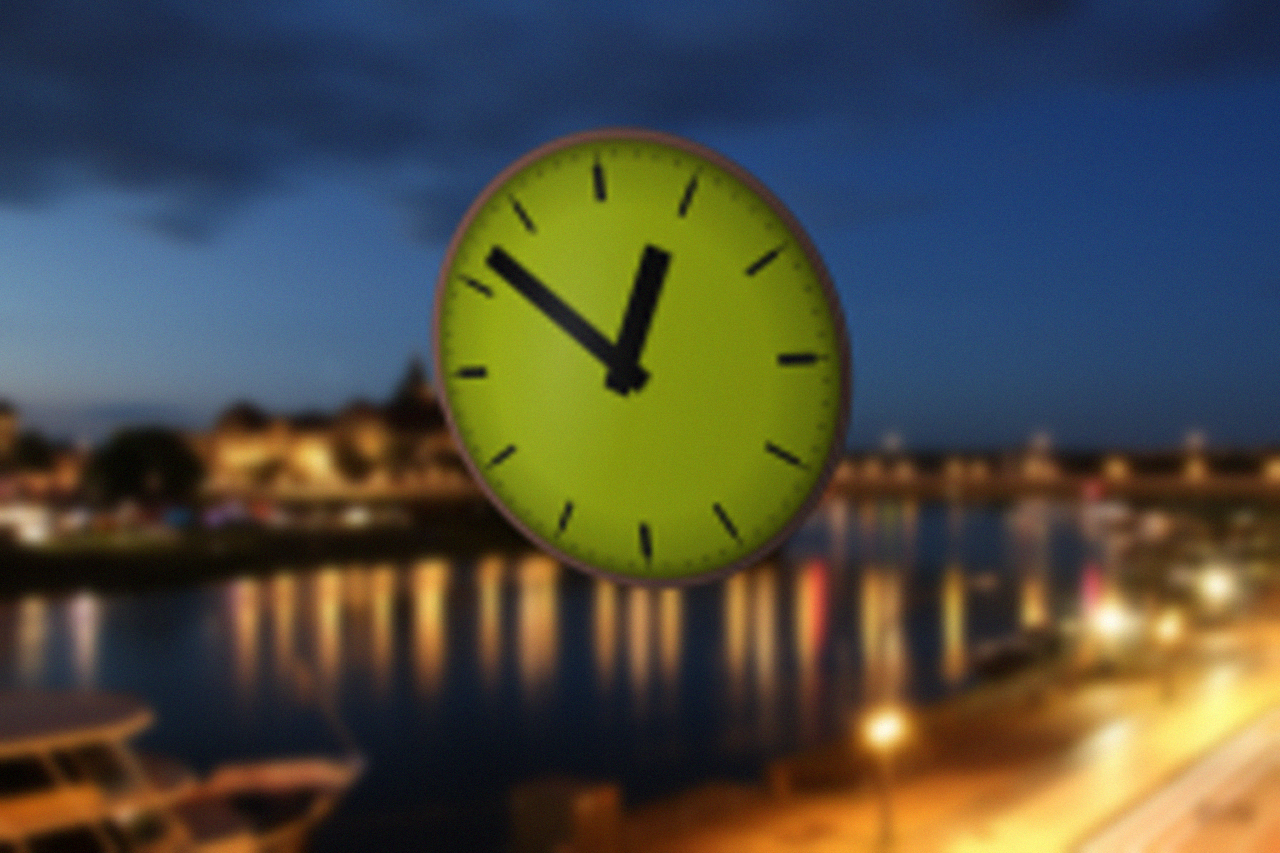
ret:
12:52
